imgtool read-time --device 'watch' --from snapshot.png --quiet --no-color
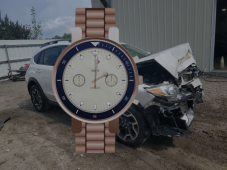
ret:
2:01
